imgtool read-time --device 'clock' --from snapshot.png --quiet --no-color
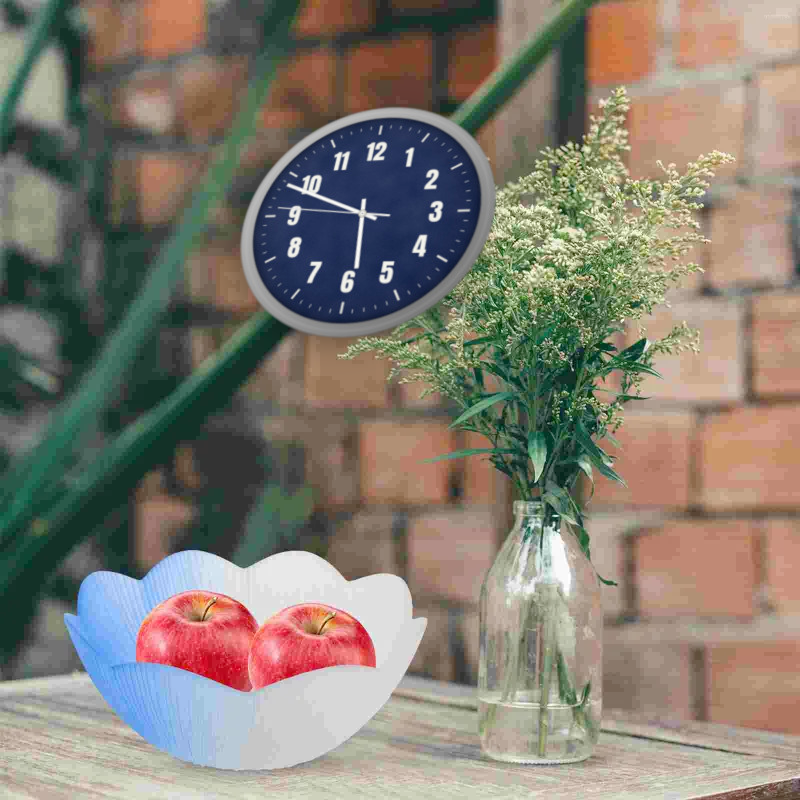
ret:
5:48:46
